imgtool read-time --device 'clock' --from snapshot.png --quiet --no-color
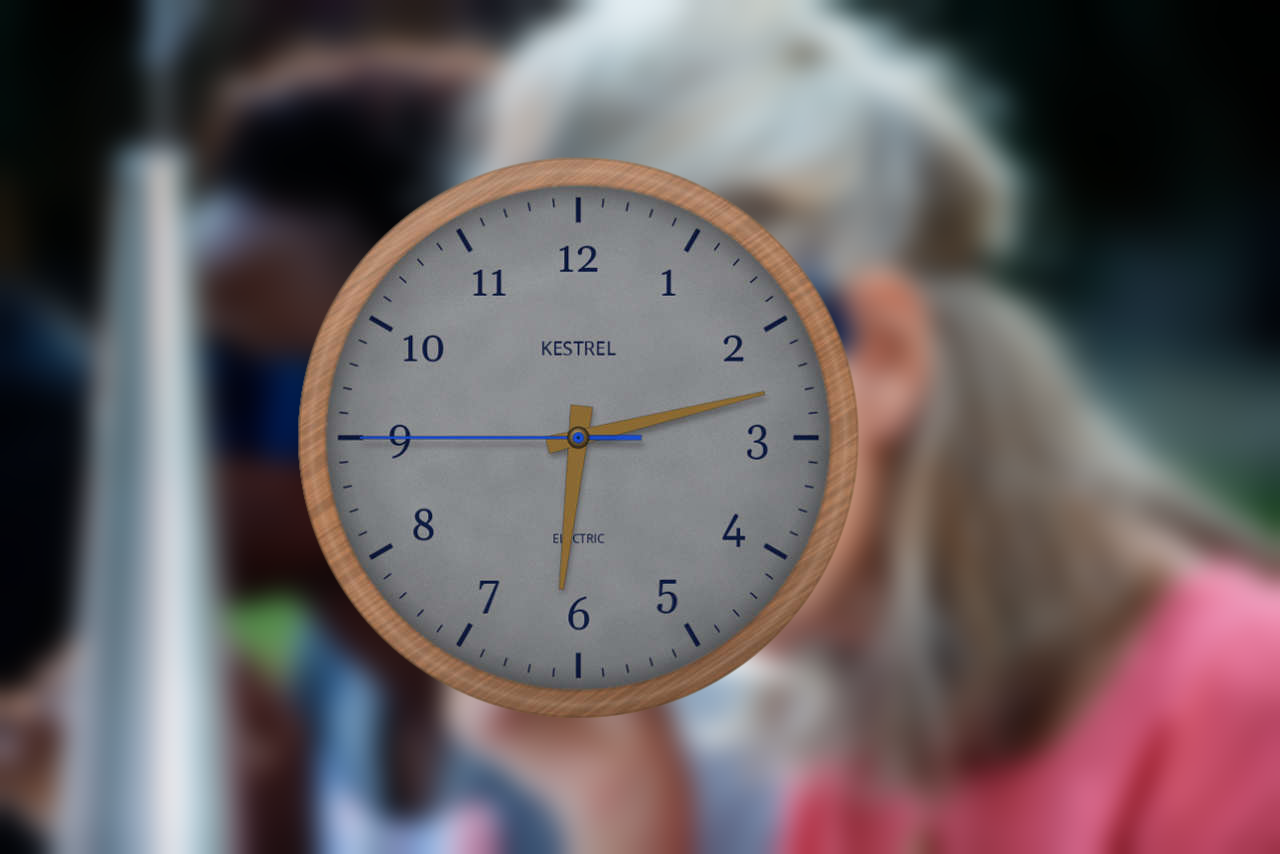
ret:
6:12:45
